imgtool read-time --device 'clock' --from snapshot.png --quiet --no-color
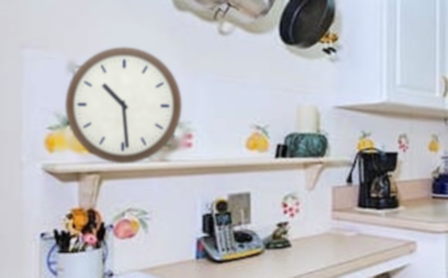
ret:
10:29
